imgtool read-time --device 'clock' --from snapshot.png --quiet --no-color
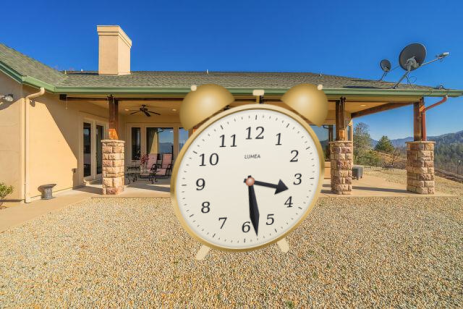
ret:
3:28
